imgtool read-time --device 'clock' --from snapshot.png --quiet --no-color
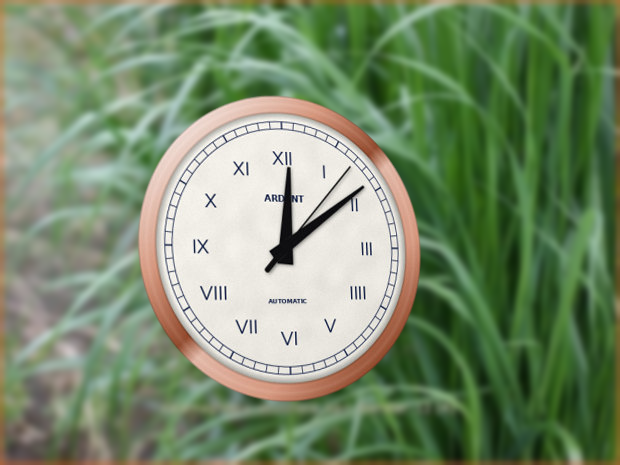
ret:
12:09:07
